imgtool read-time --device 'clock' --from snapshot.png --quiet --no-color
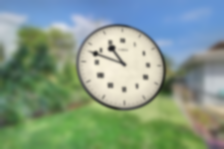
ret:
10:48
